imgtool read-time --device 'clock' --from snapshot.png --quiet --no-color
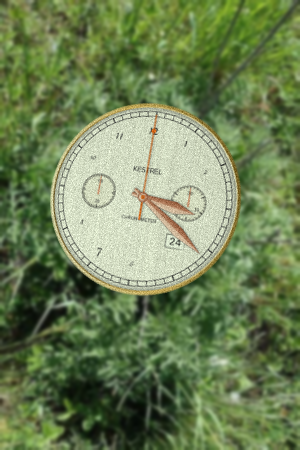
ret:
3:21
